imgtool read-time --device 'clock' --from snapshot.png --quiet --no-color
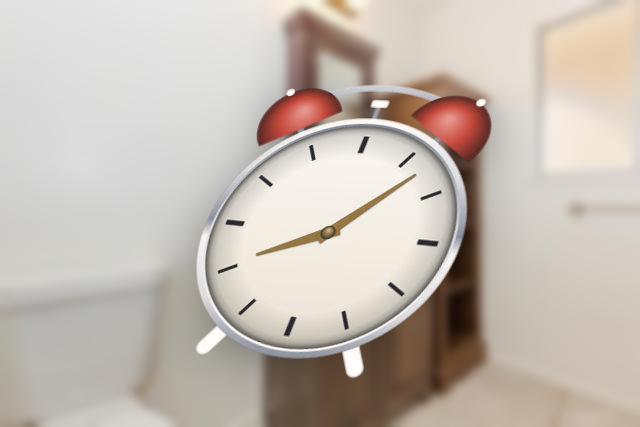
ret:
8:07
